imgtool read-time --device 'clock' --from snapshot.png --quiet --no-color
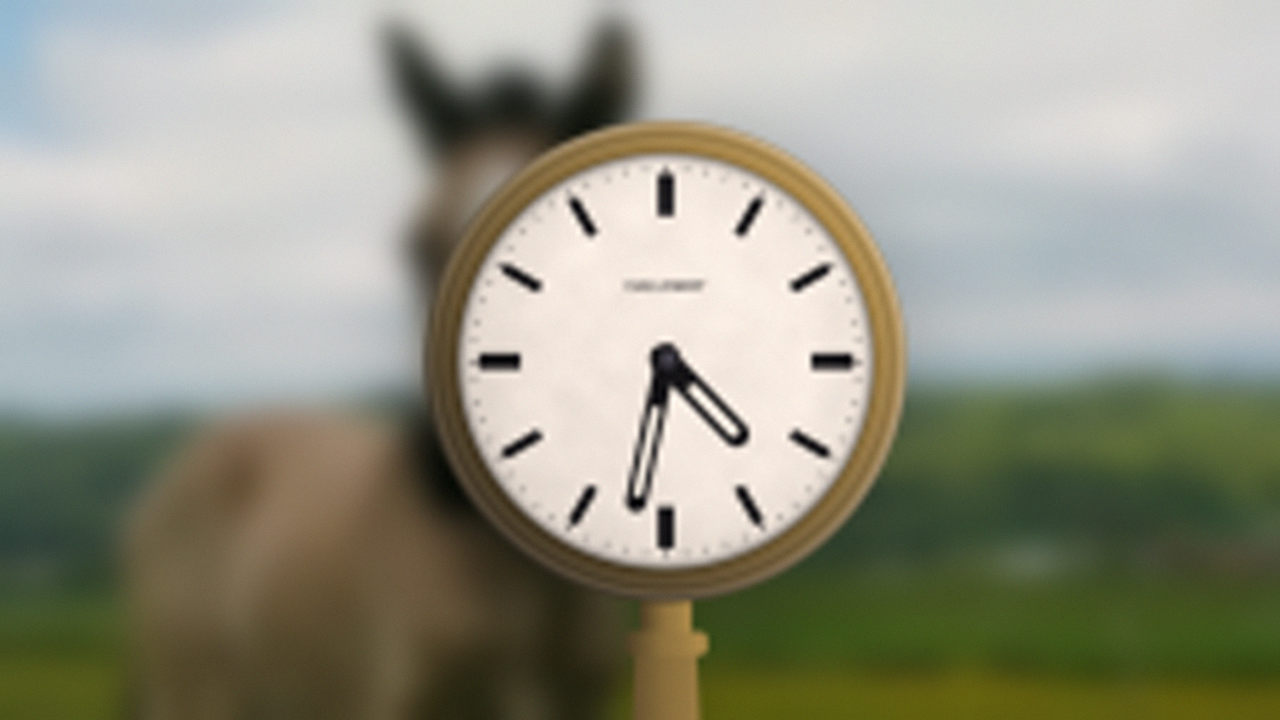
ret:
4:32
